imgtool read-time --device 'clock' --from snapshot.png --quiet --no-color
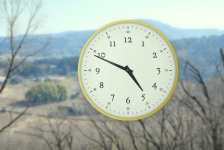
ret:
4:49
